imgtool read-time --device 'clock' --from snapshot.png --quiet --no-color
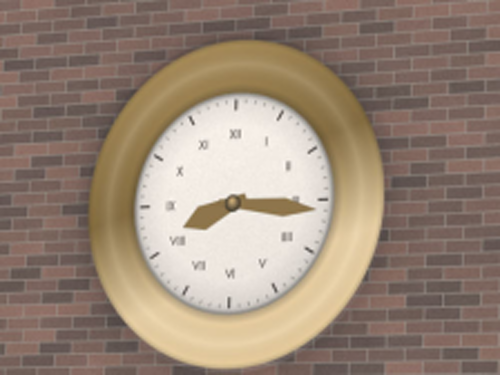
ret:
8:16
